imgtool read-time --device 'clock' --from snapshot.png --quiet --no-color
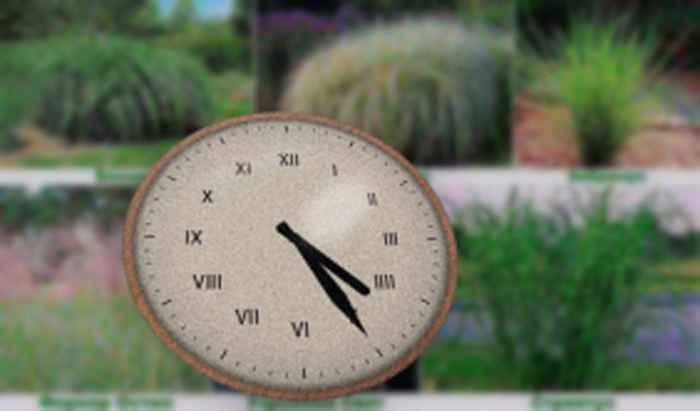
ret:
4:25
